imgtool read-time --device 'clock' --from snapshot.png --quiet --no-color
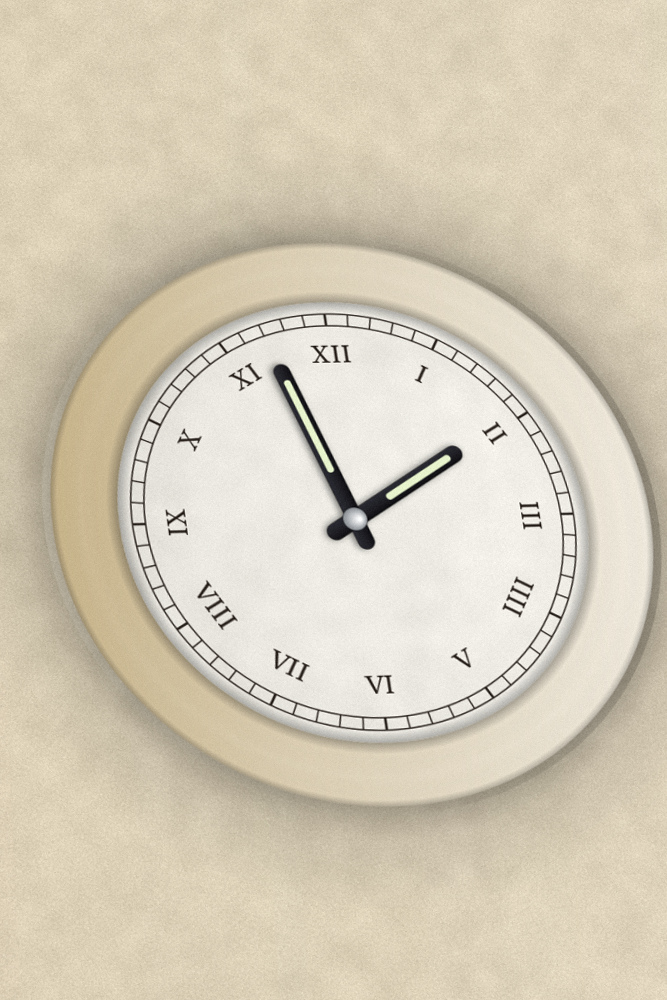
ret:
1:57
